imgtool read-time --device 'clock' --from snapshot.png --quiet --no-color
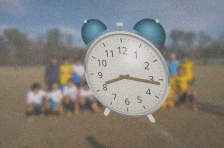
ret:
8:16
